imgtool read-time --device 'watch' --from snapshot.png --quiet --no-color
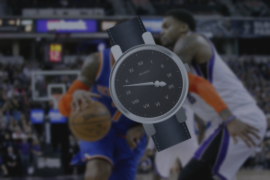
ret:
3:48
